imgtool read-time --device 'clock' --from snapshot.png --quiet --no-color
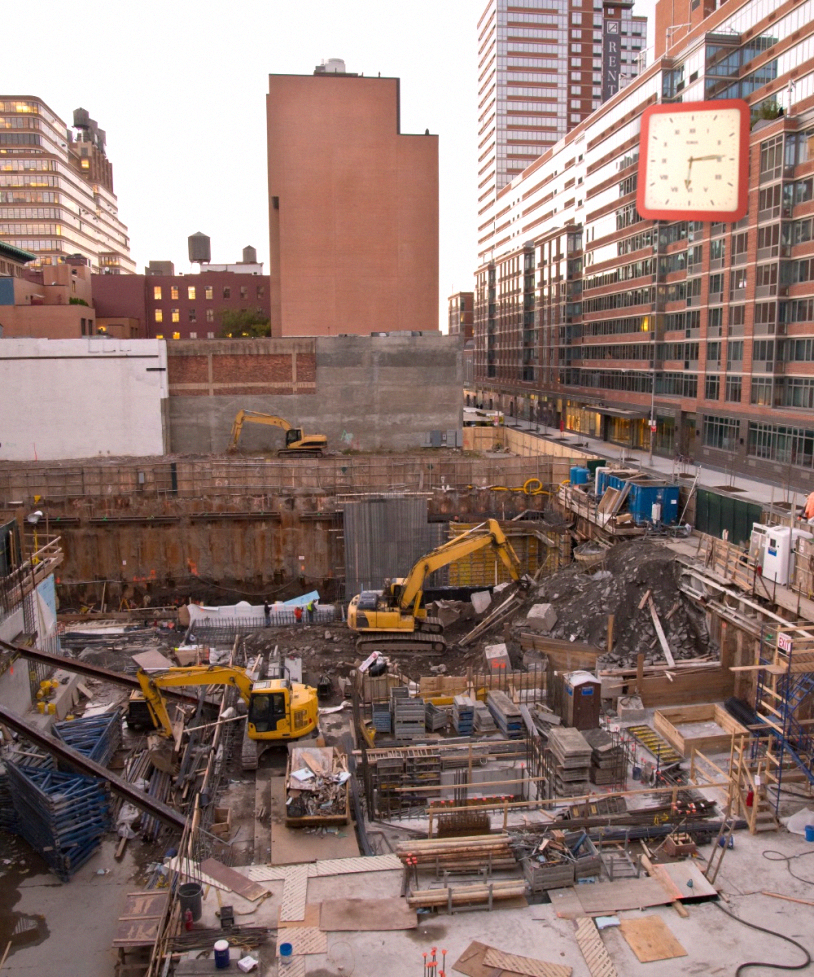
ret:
6:14
